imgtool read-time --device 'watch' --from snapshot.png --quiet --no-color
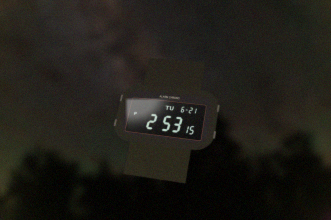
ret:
2:53:15
